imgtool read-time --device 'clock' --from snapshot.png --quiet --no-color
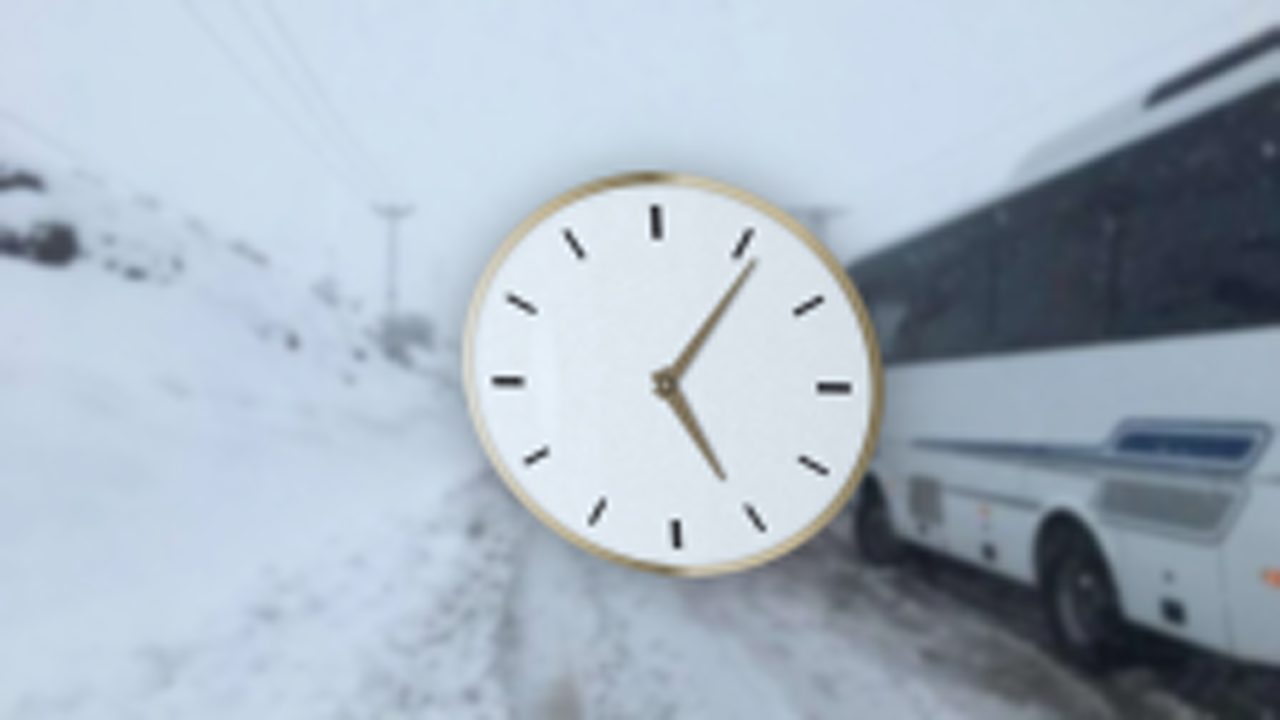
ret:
5:06
